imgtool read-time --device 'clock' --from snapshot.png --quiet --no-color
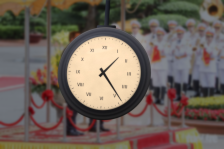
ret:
1:24
